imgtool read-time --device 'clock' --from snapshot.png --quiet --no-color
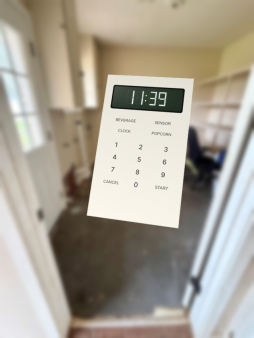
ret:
11:39
